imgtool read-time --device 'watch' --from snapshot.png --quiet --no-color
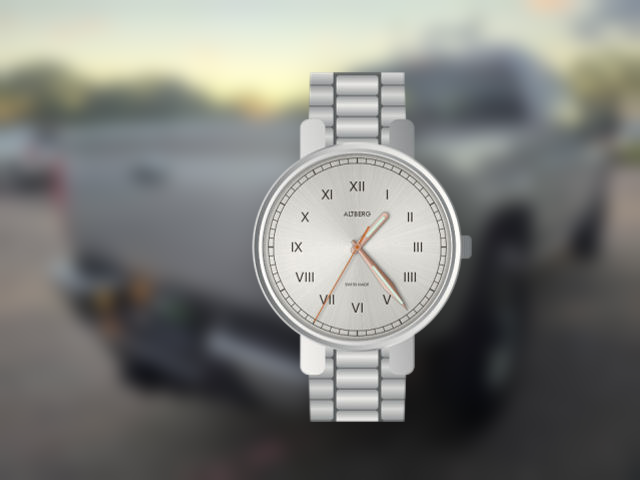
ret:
1:23:35
